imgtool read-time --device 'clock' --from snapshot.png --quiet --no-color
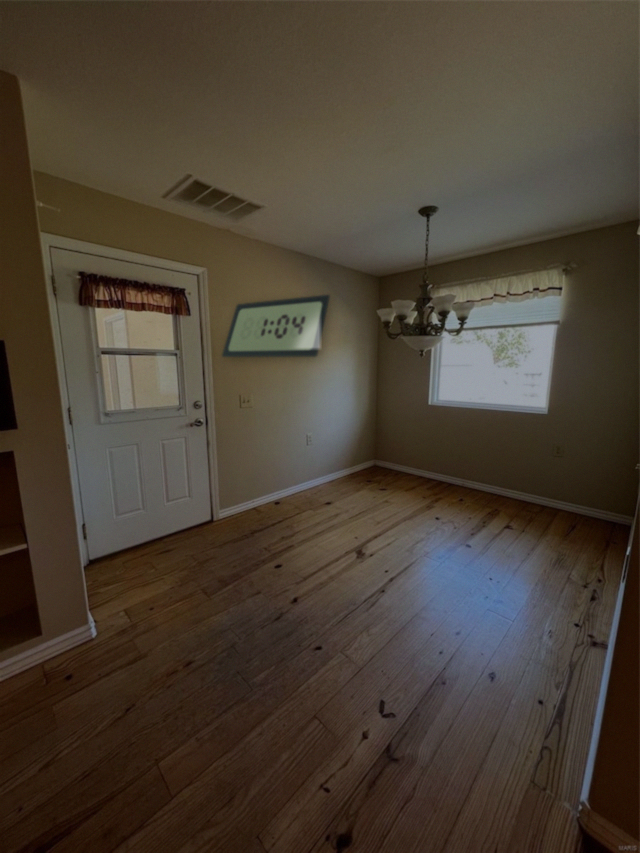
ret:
1:04
